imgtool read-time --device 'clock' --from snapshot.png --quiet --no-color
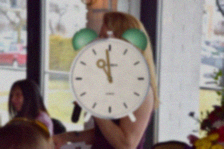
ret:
10:59
